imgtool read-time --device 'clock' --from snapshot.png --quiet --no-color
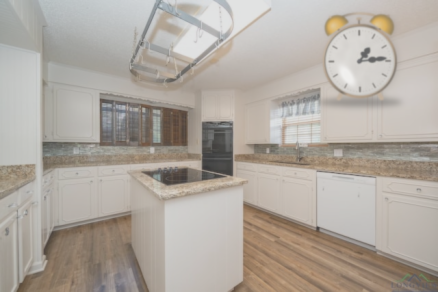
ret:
1:14
